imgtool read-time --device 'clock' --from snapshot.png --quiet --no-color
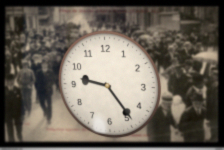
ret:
9:24
